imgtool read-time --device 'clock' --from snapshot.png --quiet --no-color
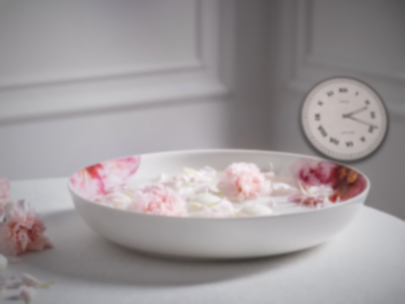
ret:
2:19
